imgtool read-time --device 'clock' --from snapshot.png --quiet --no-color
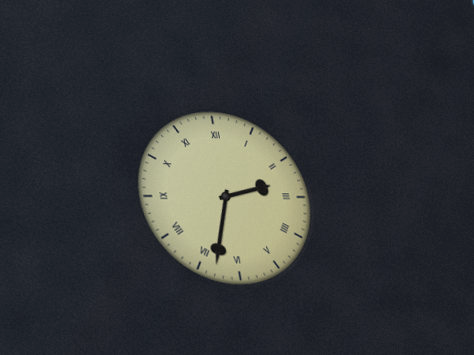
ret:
2:33
